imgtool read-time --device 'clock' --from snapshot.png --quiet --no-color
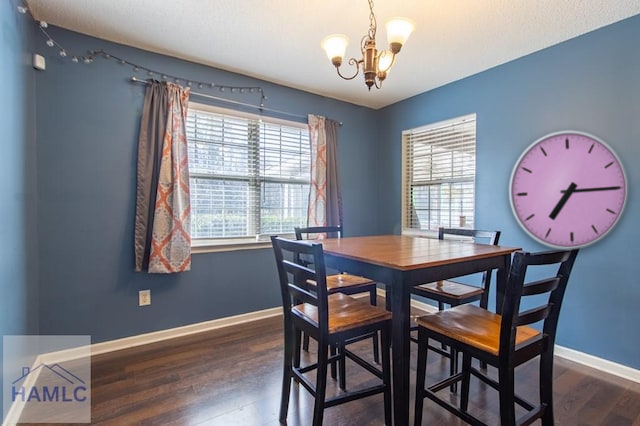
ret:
7:15
